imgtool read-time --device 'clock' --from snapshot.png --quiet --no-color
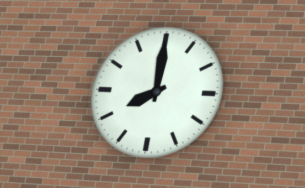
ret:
8:00
